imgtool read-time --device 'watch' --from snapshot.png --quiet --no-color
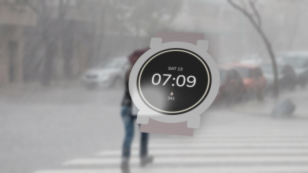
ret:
7:09
